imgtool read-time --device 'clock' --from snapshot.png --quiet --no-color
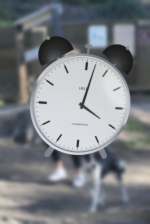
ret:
4:02
